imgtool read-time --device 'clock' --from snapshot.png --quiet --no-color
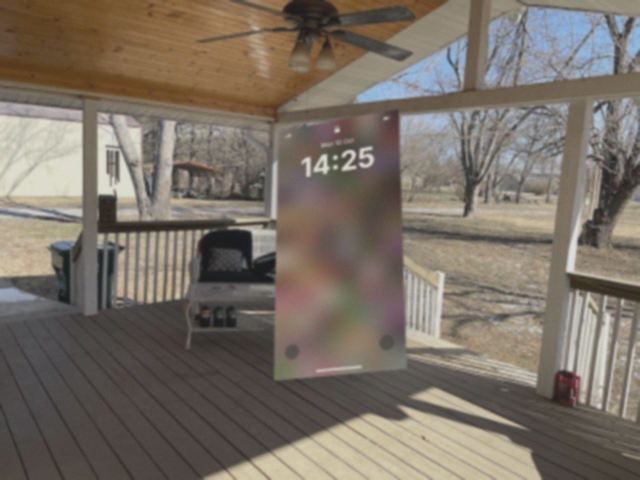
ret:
14:25
